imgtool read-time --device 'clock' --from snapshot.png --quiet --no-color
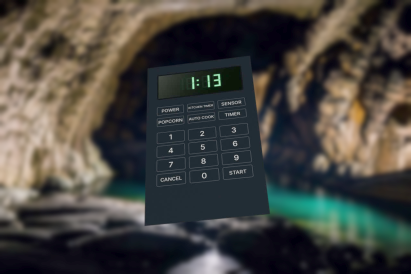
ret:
1:13
